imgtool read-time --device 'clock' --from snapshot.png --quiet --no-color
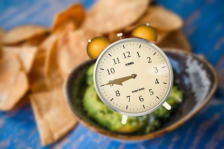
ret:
8:45
